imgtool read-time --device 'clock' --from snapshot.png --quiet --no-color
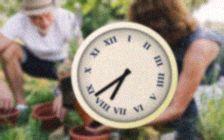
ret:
7:43
